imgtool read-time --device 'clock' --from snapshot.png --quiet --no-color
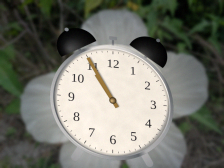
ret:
10:55
